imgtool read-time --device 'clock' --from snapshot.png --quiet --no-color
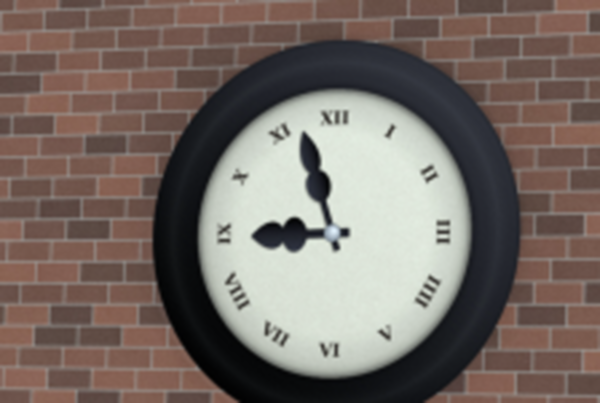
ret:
8:57
